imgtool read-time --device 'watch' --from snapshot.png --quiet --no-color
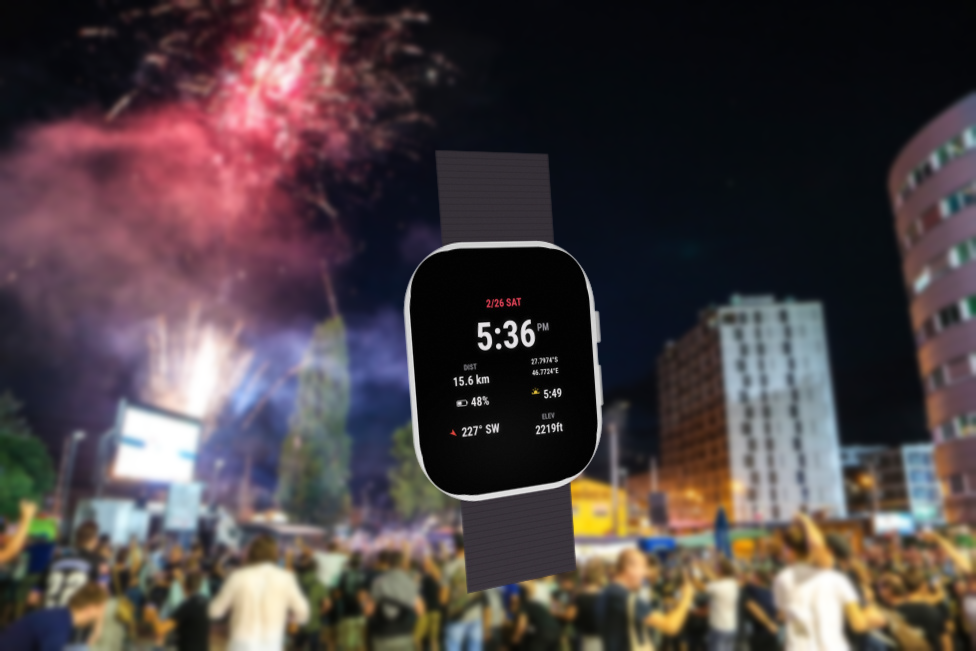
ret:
5:36
